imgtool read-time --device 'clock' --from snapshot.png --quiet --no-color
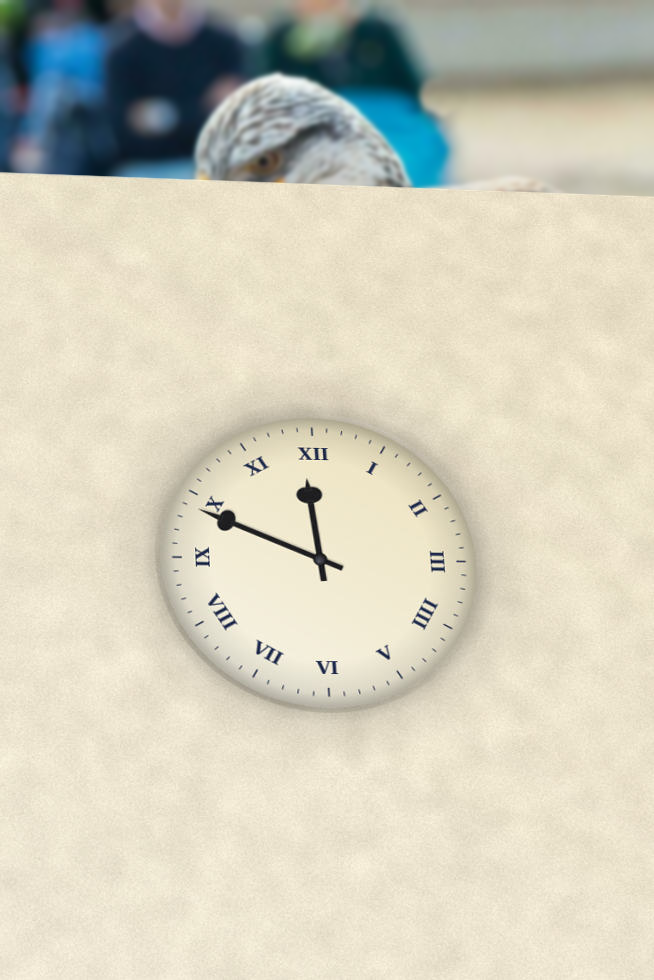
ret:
11:49
